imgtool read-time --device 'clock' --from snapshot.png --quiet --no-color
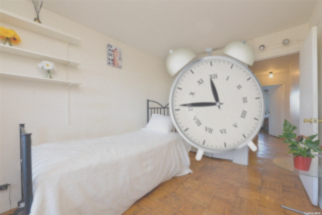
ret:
11:46
